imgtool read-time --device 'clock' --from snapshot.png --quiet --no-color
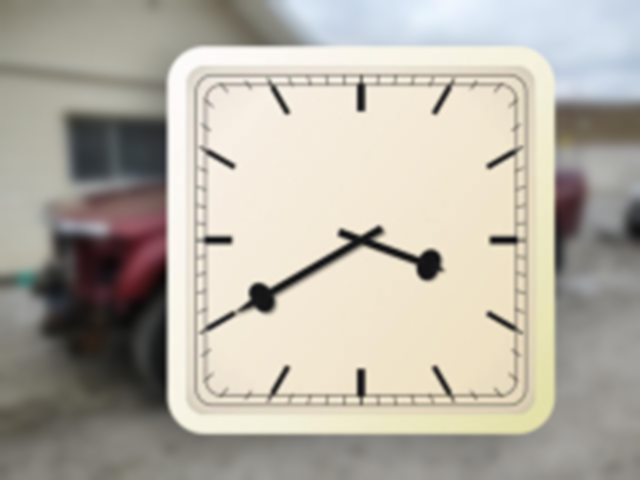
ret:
3:40
